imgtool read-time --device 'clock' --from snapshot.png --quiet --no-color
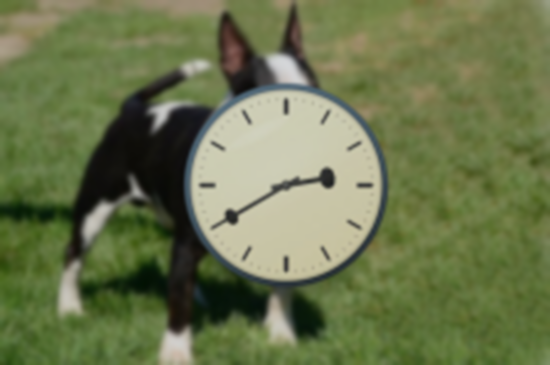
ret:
2:40
